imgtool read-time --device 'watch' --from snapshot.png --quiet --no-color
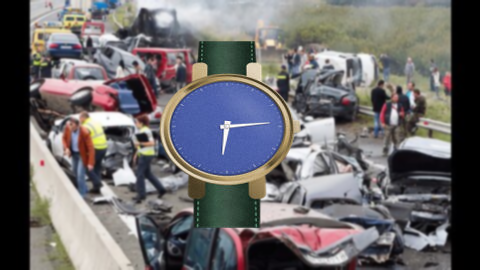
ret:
6:14
